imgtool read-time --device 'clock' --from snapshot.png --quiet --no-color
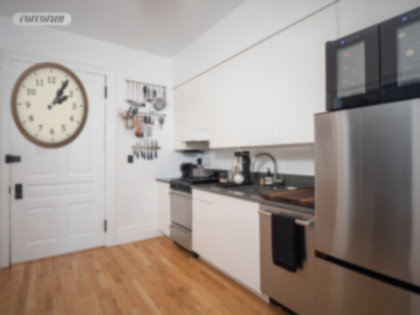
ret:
2:06
